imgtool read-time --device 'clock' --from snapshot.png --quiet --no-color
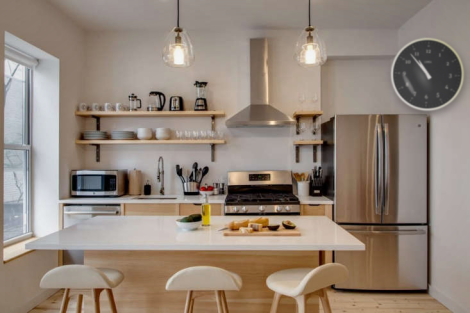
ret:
10:53
